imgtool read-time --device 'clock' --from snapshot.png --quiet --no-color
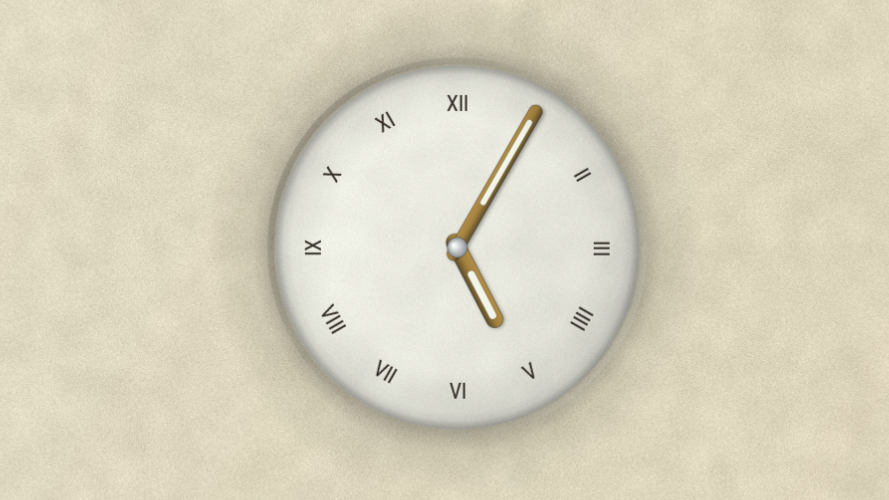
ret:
5:05
